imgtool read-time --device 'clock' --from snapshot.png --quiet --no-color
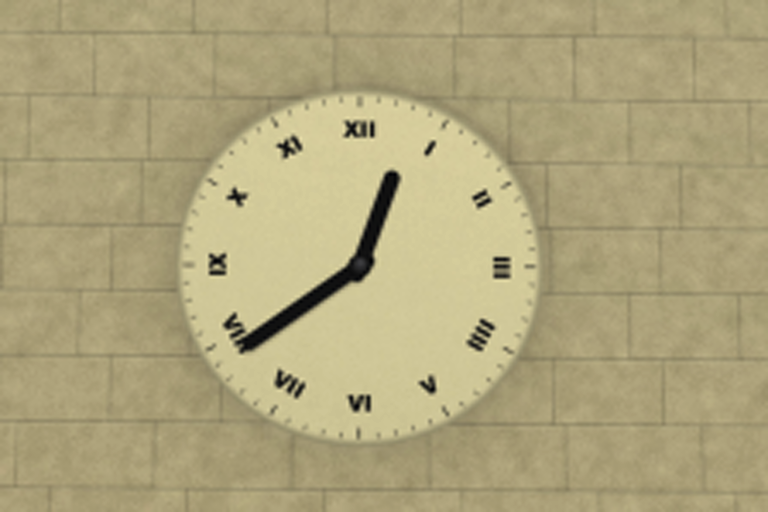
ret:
12:39
